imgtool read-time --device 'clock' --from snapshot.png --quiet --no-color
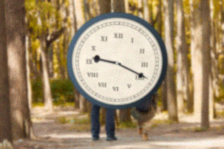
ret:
9:19
